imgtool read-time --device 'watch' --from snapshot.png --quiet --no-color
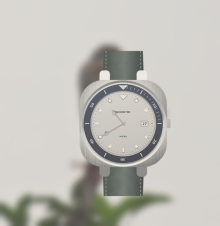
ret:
10:40
